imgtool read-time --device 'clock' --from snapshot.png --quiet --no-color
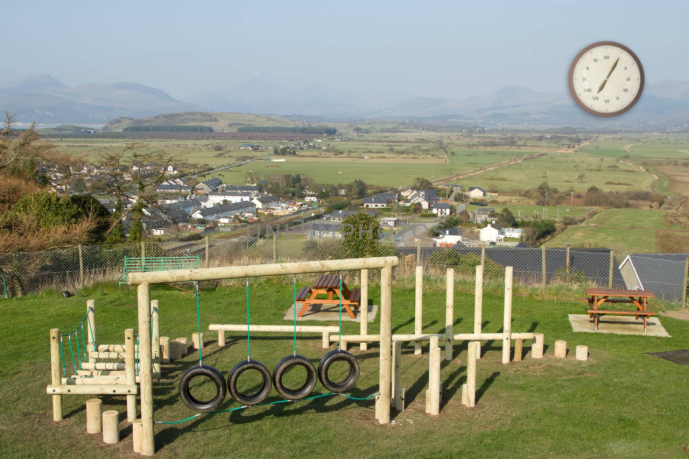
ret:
7:05
